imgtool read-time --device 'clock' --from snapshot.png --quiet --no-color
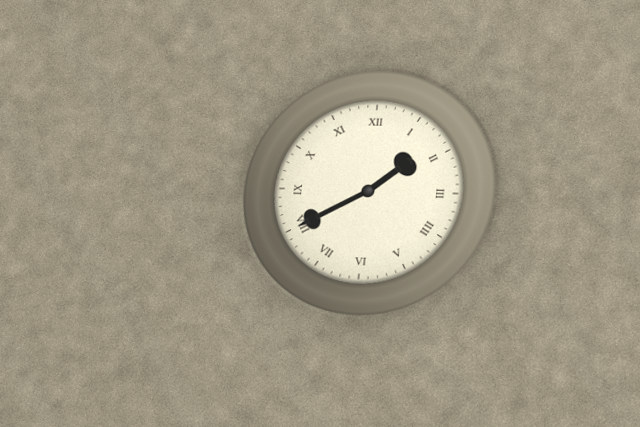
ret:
1:40
